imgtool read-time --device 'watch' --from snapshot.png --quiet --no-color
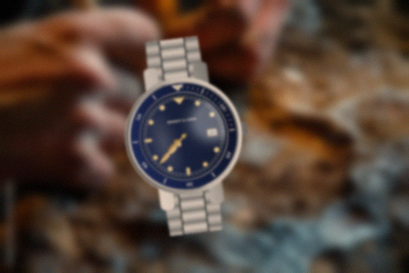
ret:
7:38
